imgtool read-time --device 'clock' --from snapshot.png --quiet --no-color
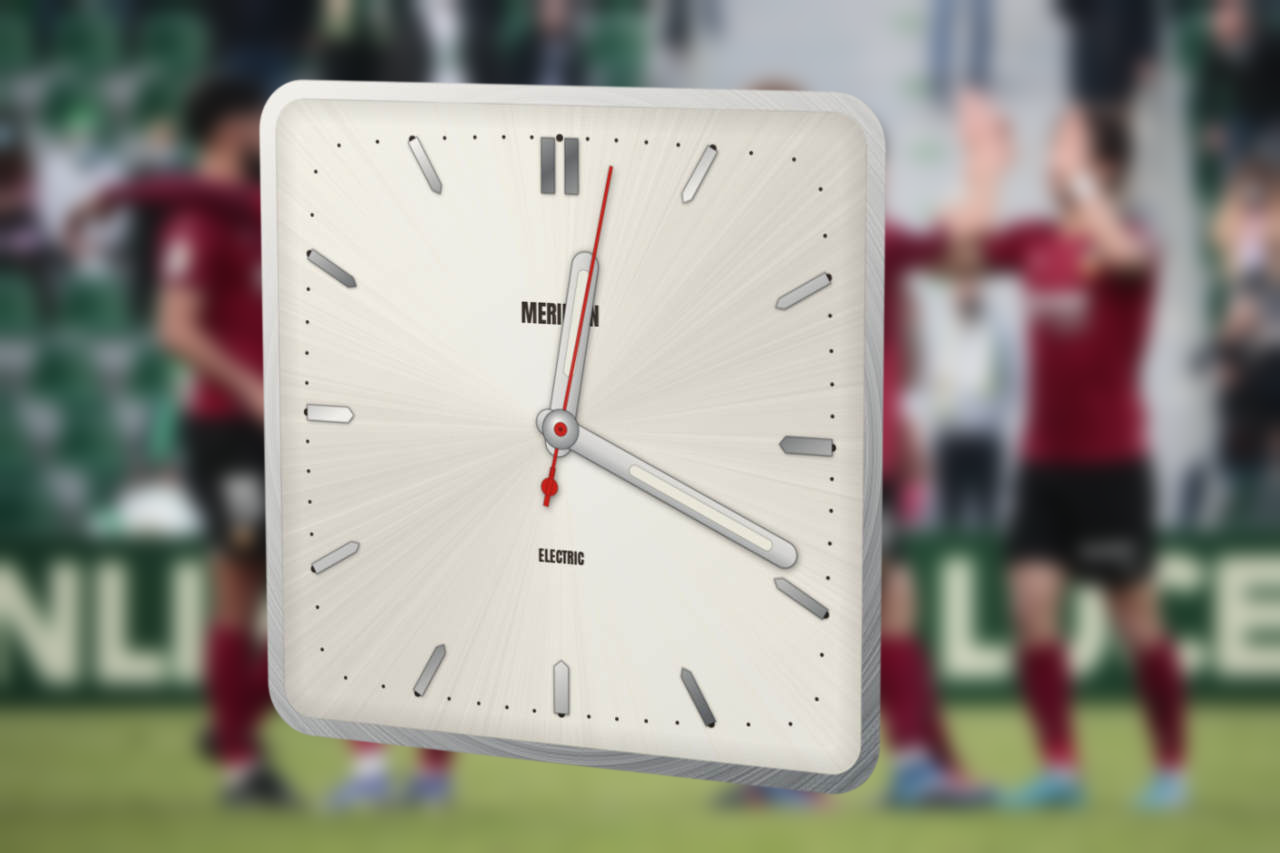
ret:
12:19:02
